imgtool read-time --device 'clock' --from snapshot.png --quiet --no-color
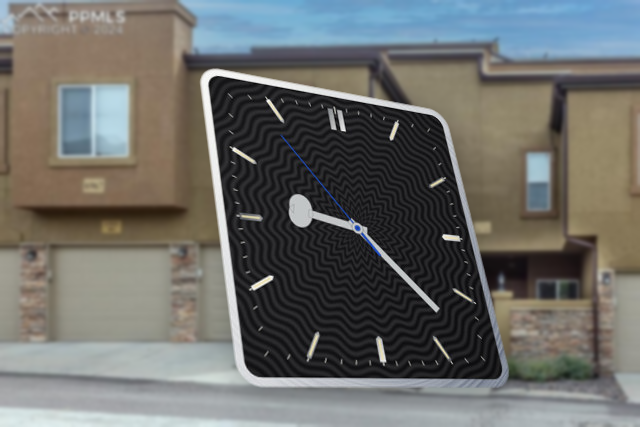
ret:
9:22:54
